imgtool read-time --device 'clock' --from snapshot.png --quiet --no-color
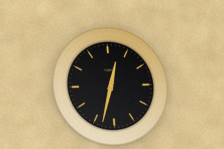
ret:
12:33
